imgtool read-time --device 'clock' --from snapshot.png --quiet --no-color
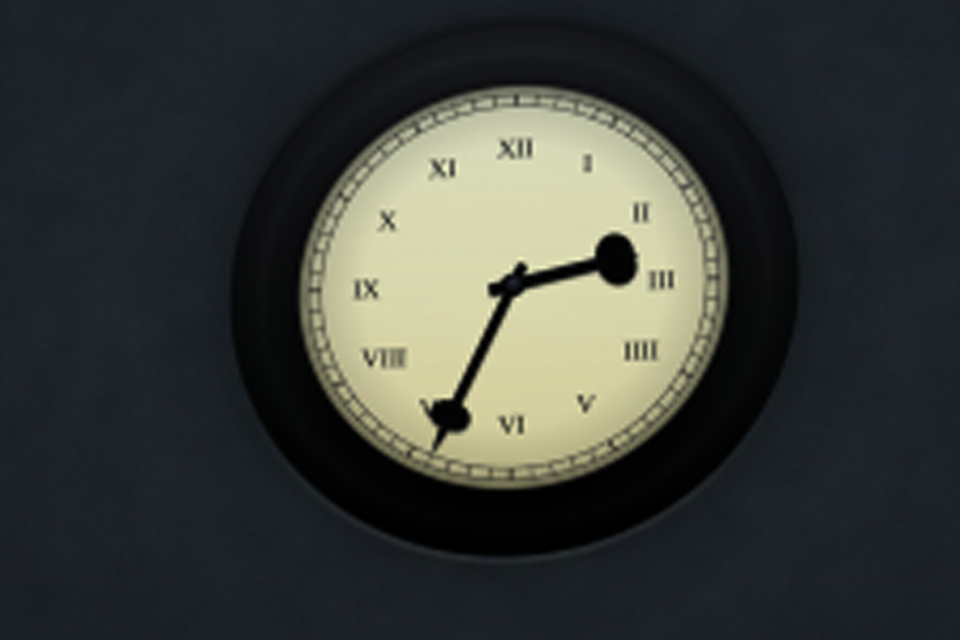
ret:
2:34
